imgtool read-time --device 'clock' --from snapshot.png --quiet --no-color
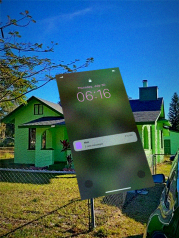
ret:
6:16
